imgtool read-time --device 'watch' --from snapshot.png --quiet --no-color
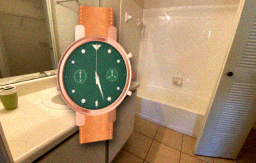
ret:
5:27
